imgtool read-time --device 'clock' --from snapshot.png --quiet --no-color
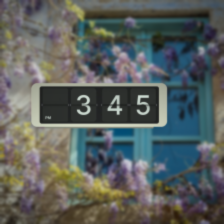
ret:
3:45
